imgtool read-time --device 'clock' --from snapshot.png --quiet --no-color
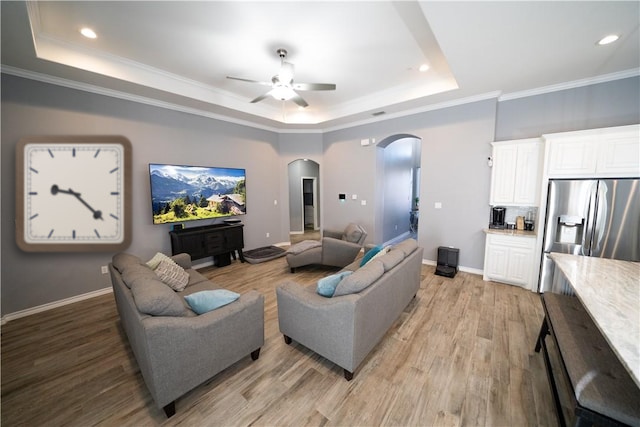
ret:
9:22
